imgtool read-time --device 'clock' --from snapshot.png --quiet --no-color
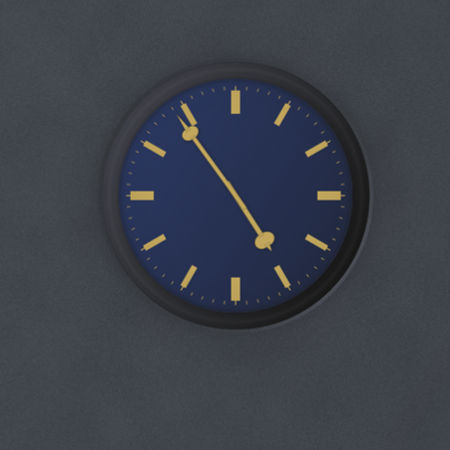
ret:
4:54
